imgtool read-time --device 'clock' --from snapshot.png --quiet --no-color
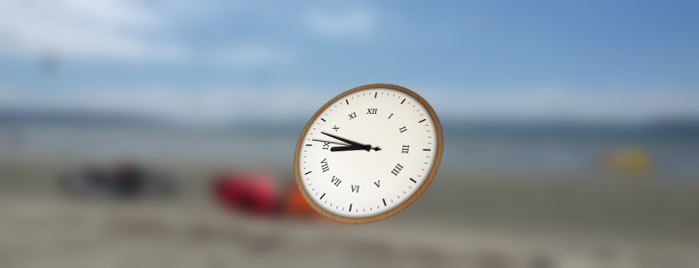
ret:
8:47:46
